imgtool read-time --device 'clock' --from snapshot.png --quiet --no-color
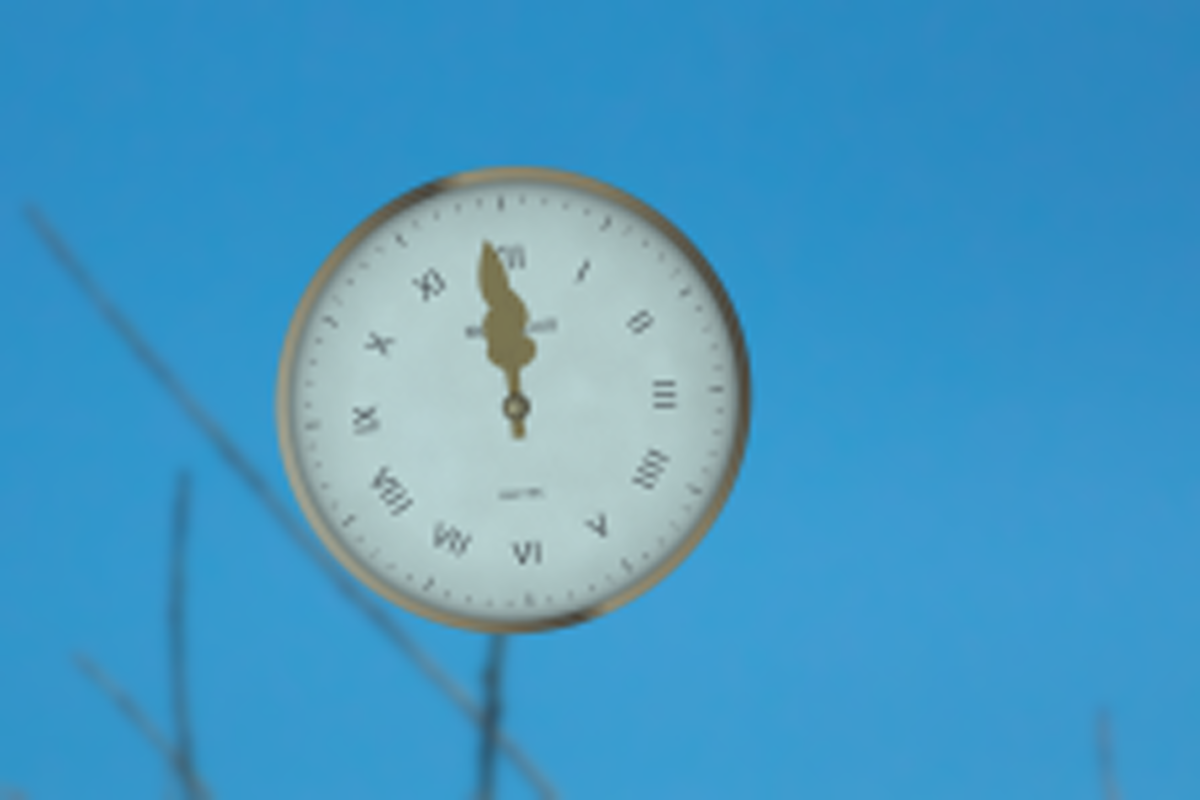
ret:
11:59
